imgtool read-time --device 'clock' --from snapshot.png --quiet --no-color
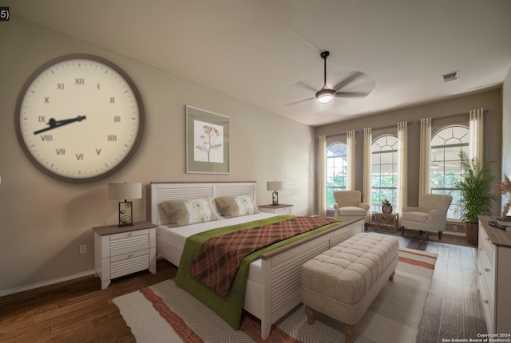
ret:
8:42
